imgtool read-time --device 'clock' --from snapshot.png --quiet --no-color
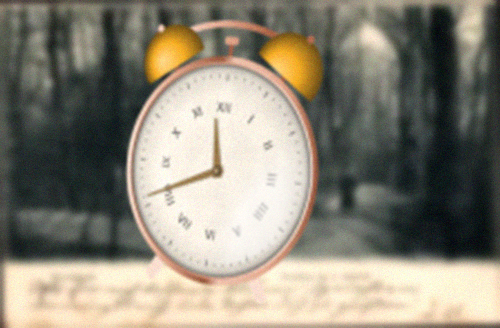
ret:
11:41
